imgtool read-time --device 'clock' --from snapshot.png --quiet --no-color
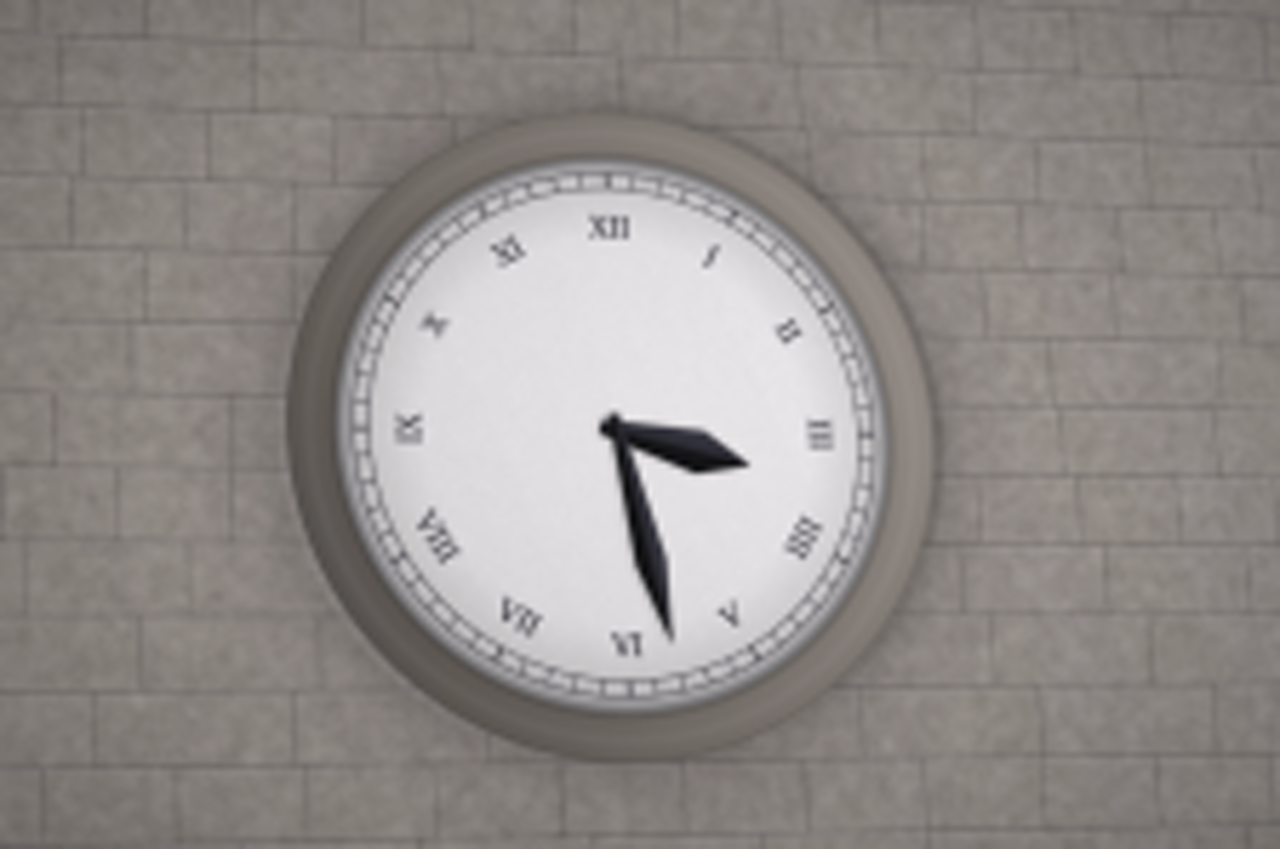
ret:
3:28
